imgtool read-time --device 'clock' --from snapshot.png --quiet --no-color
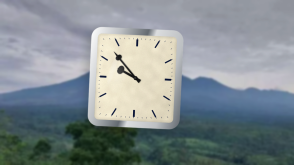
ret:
9:53
